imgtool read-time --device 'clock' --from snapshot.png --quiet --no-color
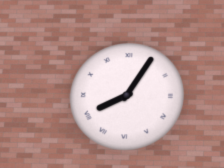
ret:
8:05
